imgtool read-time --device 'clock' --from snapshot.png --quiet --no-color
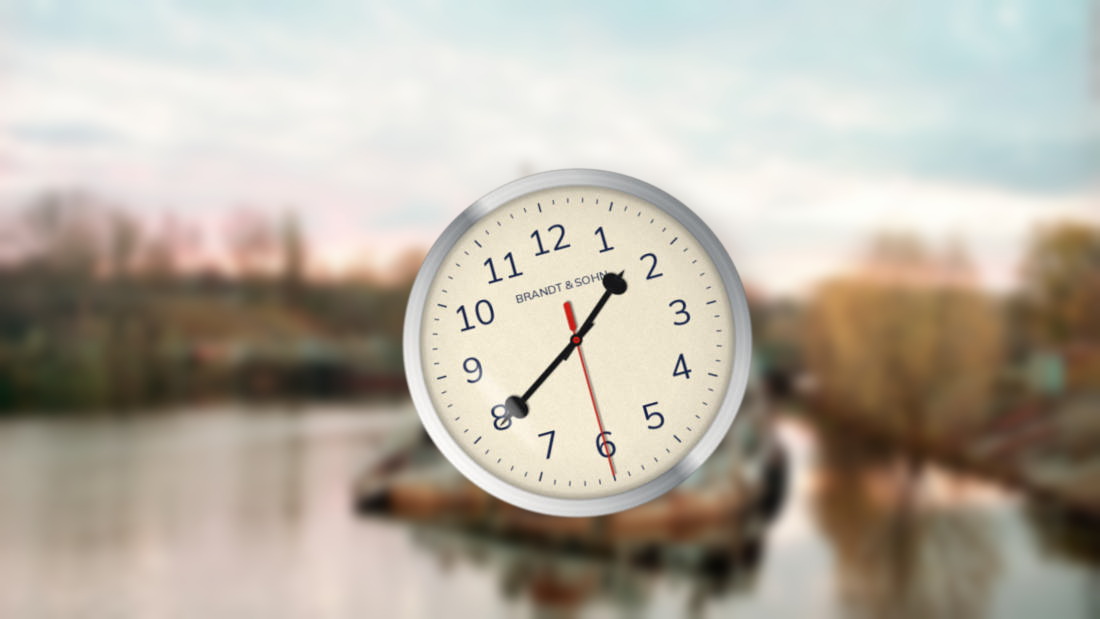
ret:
1:39:30
